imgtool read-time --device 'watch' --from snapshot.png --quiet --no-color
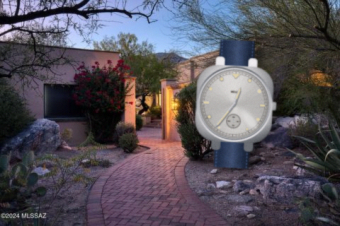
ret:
12:36
